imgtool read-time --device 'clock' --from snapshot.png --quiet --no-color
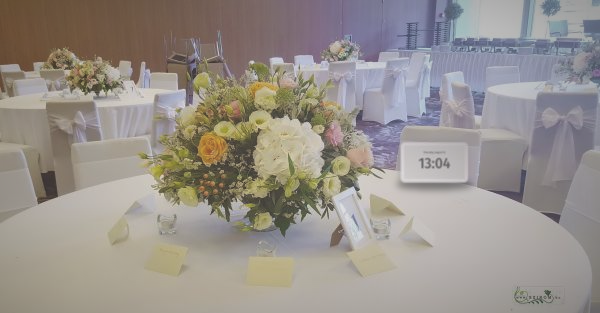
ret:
13:04
